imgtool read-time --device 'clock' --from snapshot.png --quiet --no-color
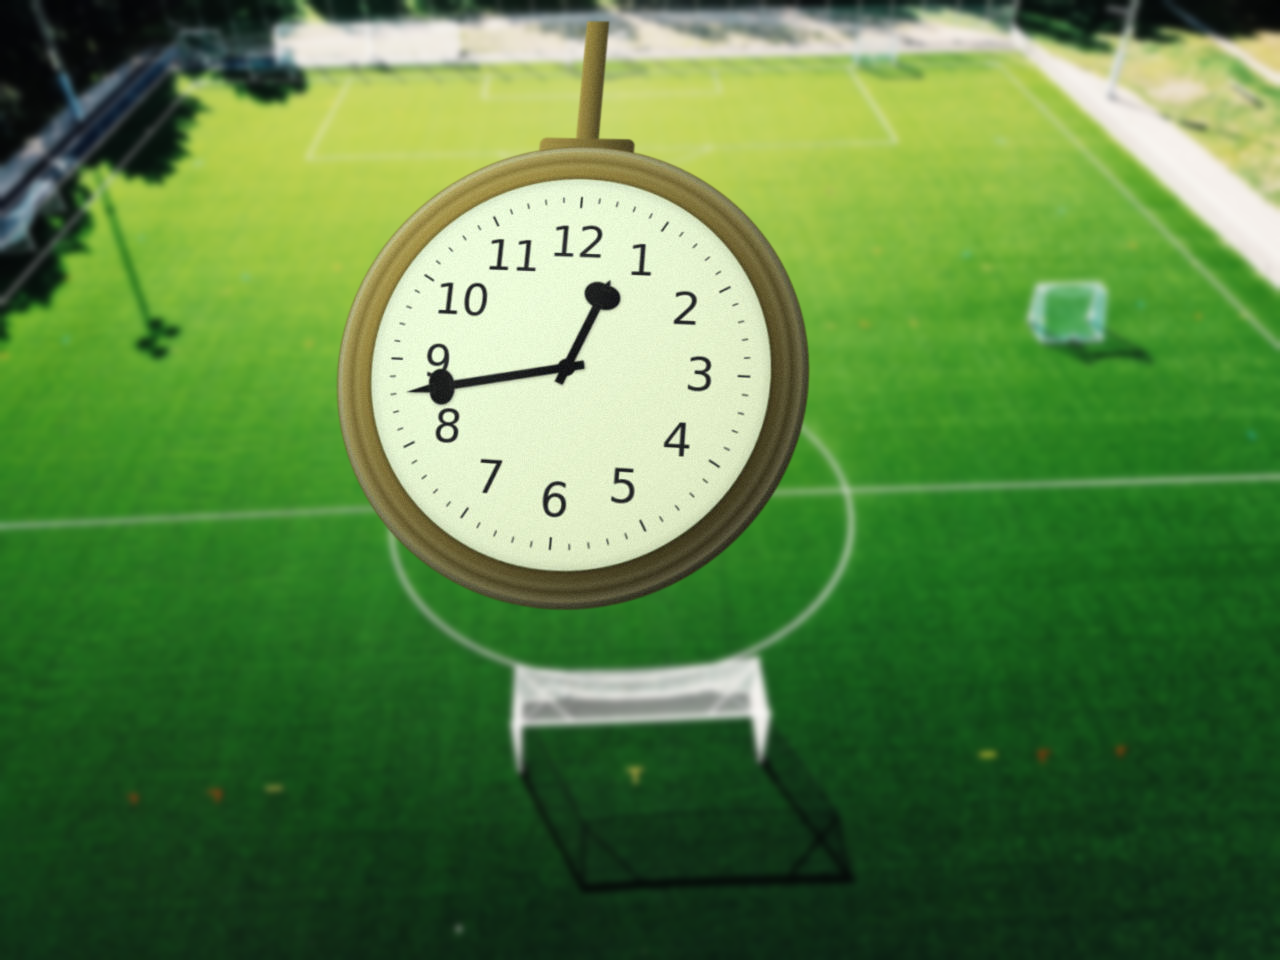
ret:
12:43
